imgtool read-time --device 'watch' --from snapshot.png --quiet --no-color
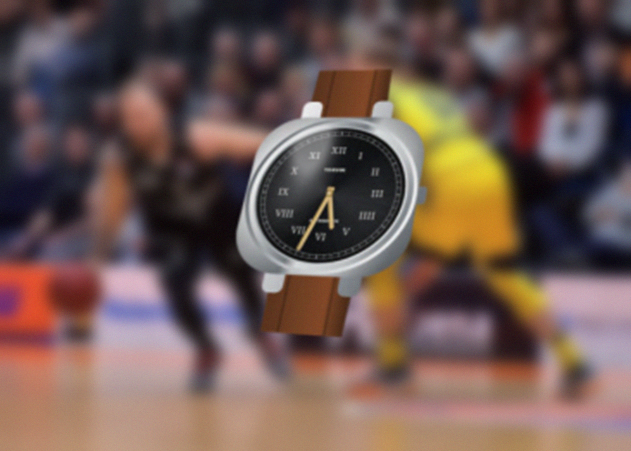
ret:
5:33
